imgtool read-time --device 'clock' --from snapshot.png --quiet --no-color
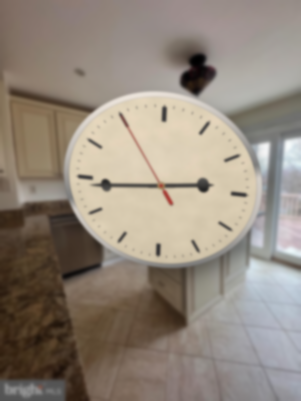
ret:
2:43:55
